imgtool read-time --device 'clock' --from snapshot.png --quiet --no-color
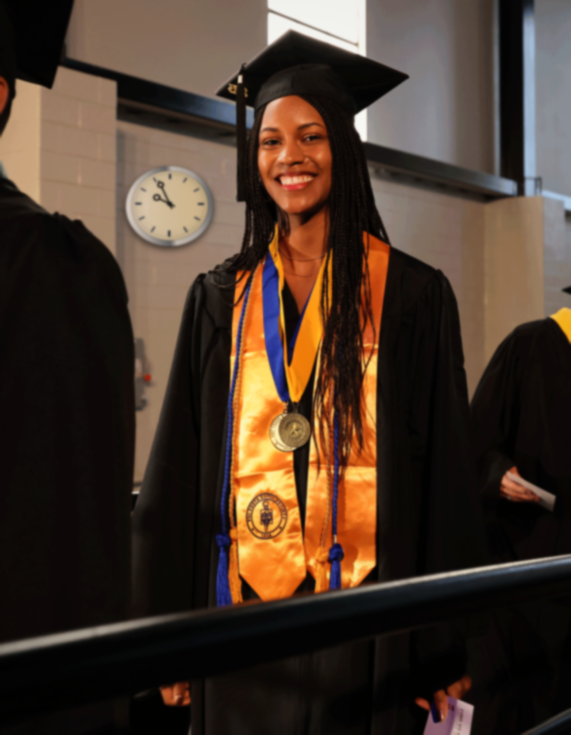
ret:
9:56
